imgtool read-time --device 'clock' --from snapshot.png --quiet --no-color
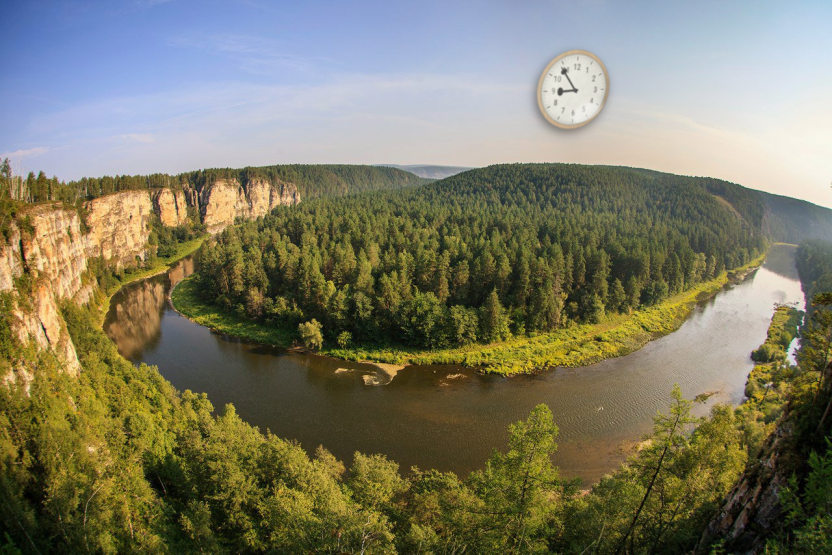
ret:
8:54
